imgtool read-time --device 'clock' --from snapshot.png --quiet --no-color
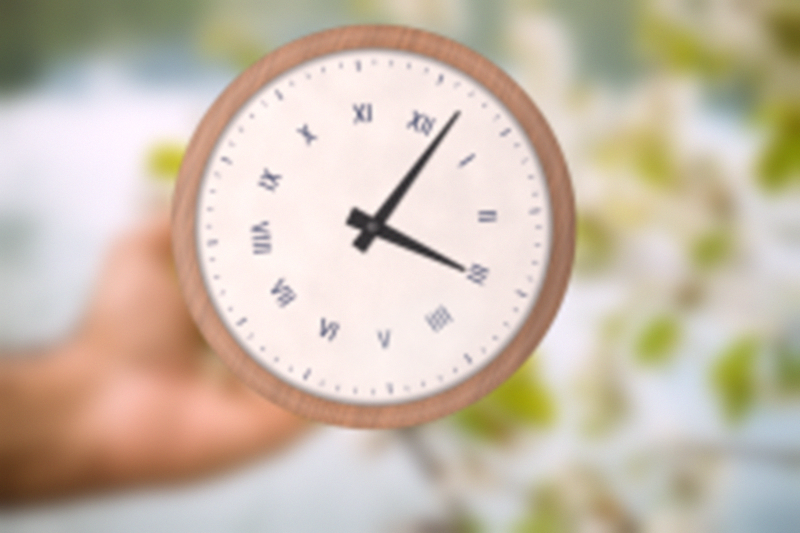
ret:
3:02
